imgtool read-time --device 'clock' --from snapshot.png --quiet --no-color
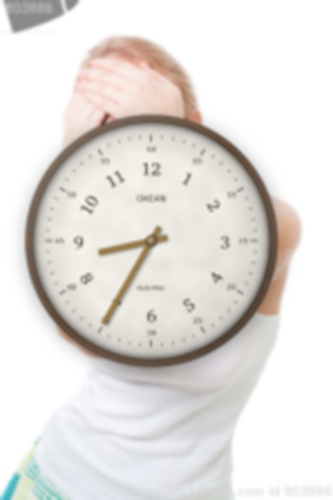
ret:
8:35
